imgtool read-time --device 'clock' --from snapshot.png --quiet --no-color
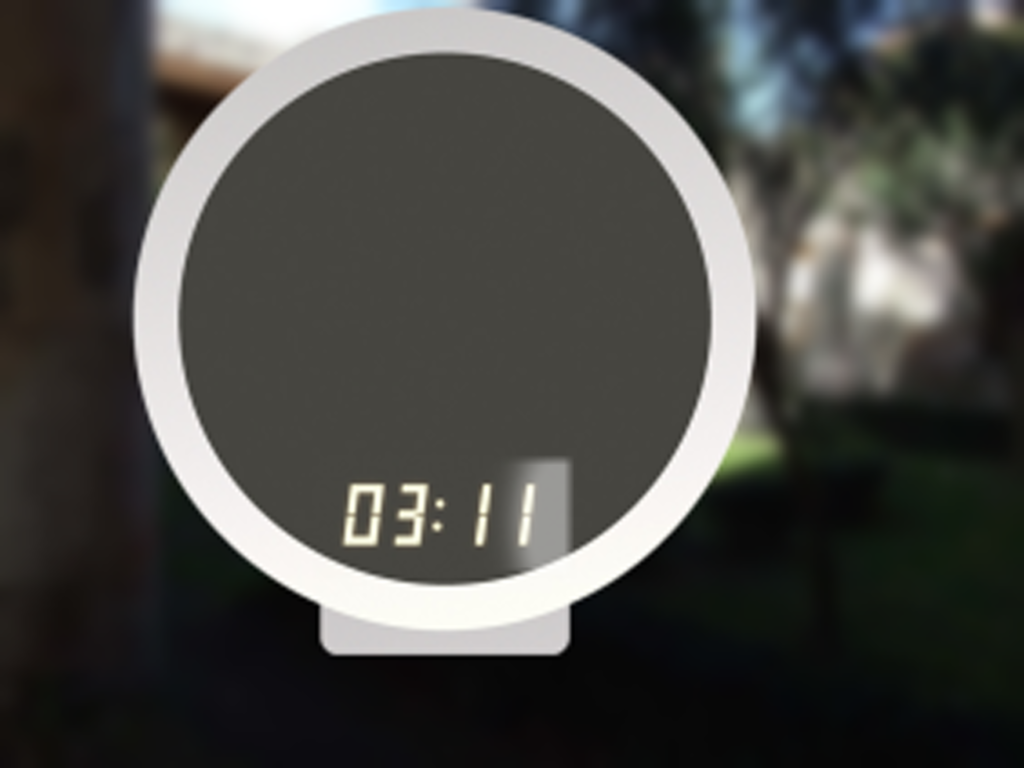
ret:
3:11
